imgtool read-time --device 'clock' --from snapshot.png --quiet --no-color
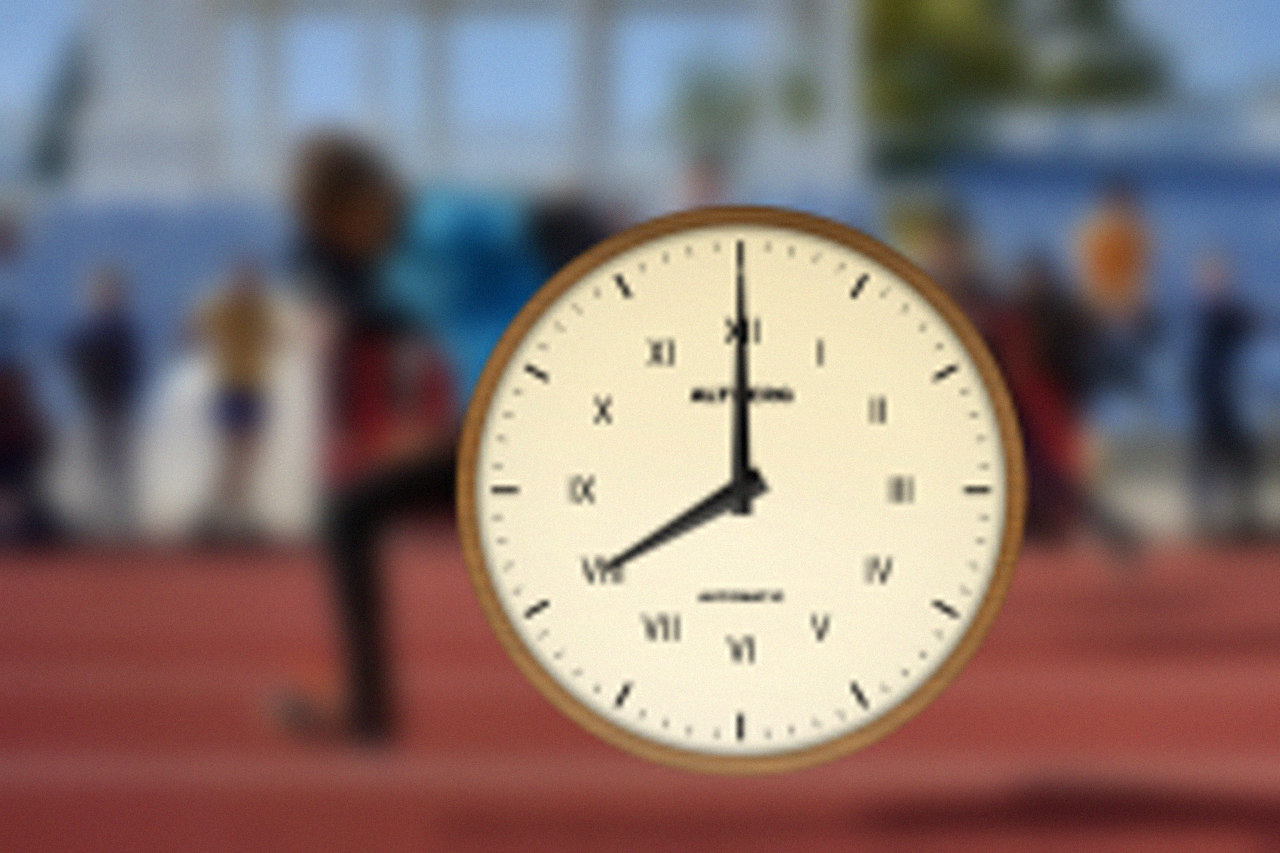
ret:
8:00
